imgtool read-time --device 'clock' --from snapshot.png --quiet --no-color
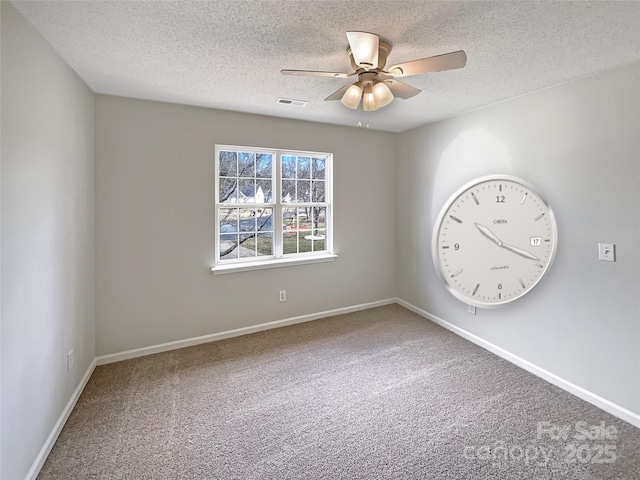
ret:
10:19
